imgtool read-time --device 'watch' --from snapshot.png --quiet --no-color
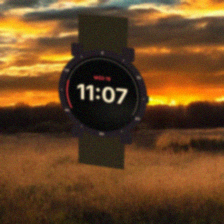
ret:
11:07
